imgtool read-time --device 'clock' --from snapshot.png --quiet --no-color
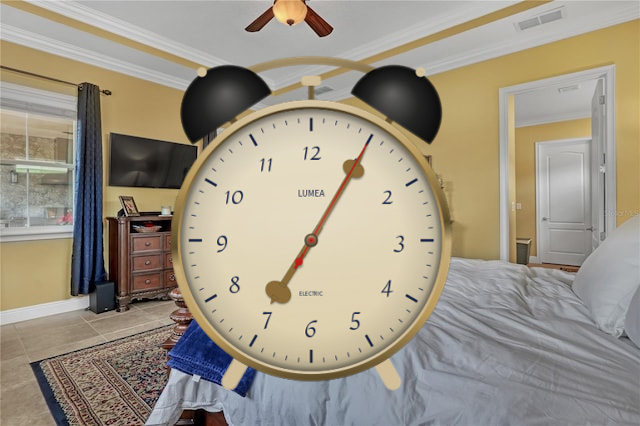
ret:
7:05:05
